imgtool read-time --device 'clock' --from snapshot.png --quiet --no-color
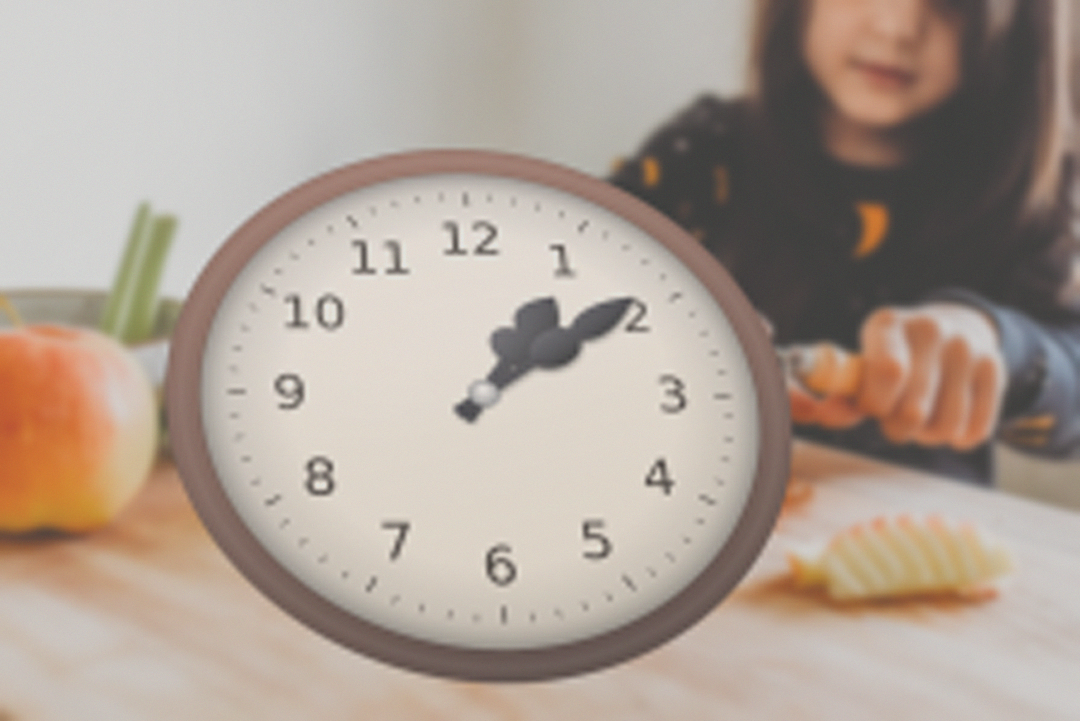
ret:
1:09
